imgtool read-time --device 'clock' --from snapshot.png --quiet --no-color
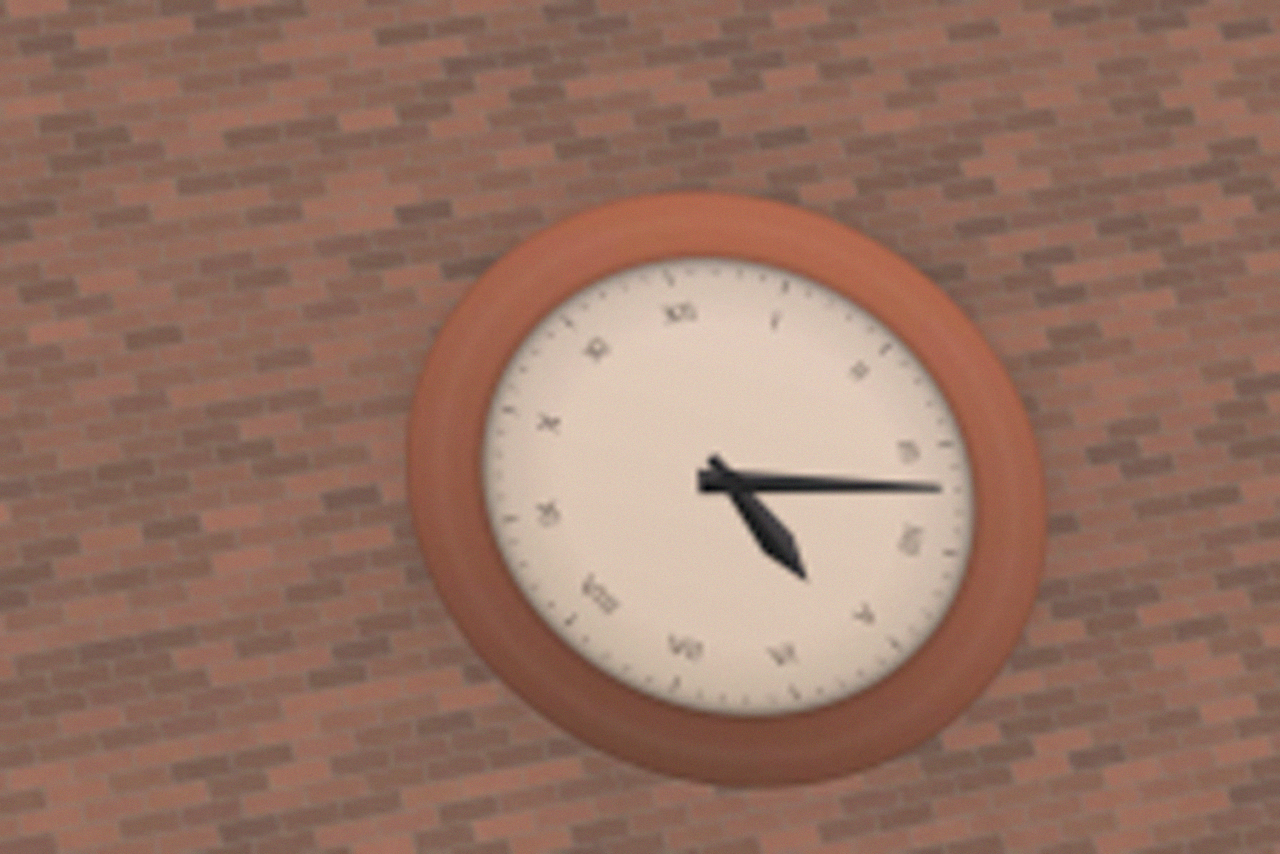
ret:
5:17
